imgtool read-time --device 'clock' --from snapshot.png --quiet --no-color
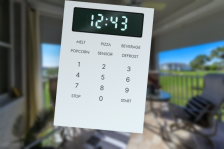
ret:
12:43
